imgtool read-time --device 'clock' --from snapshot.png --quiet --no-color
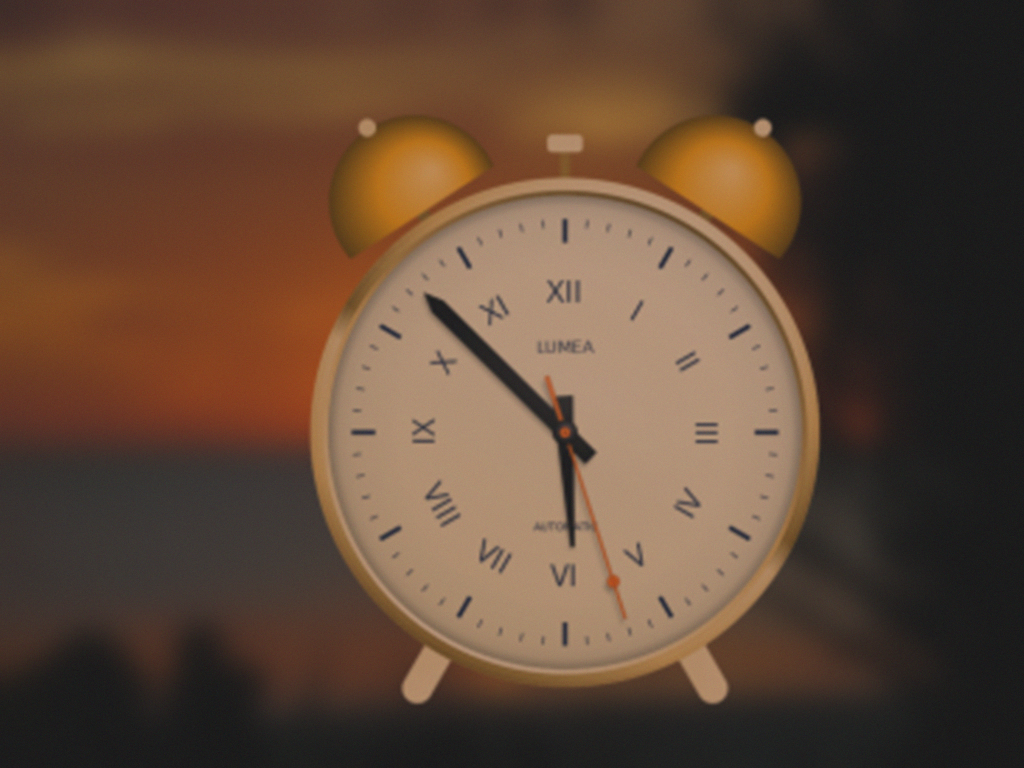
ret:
5:52:27
